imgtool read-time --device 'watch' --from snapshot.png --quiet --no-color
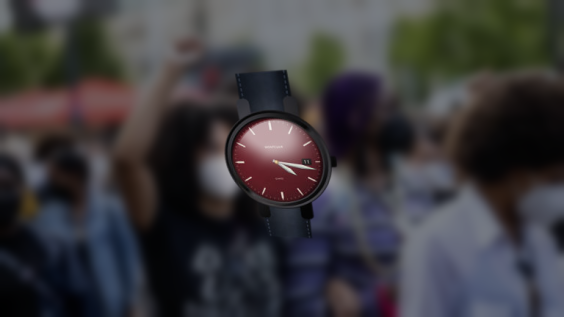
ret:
4:17
